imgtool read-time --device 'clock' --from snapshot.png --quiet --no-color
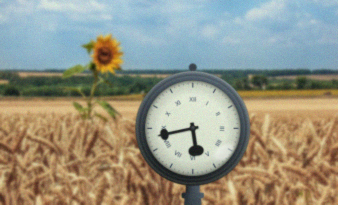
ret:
5:43
